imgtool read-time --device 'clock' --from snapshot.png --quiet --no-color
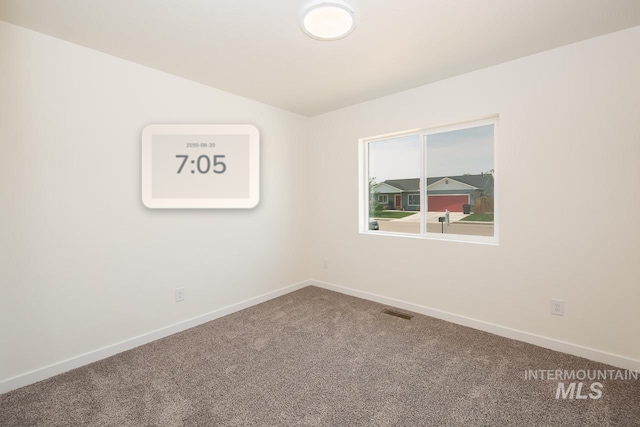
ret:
7:05
